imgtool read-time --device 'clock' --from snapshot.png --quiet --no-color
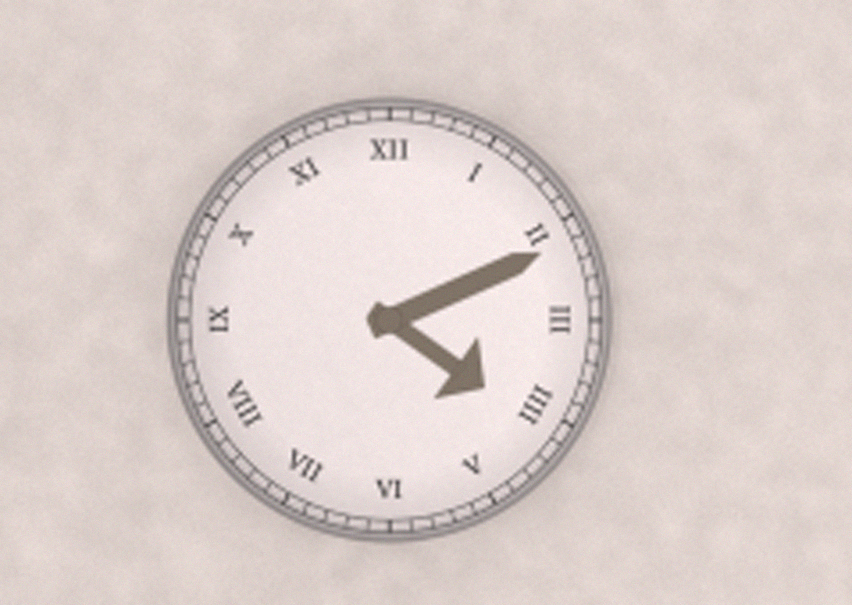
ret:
4:11
